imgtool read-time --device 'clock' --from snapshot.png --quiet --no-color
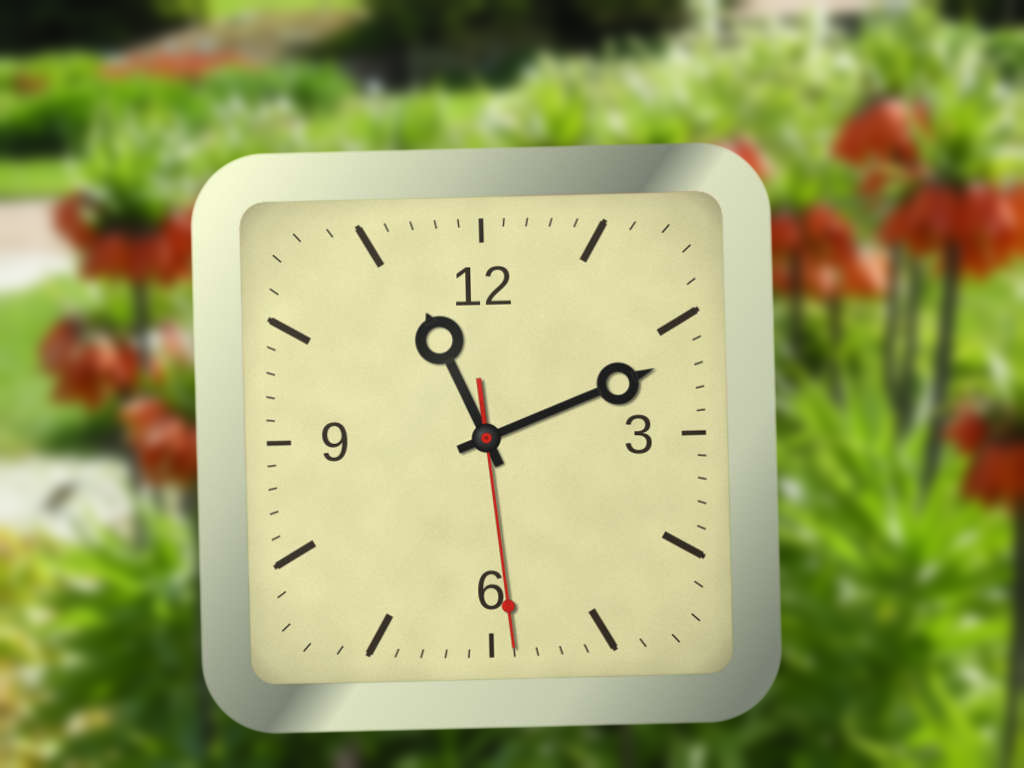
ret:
11:11:29
